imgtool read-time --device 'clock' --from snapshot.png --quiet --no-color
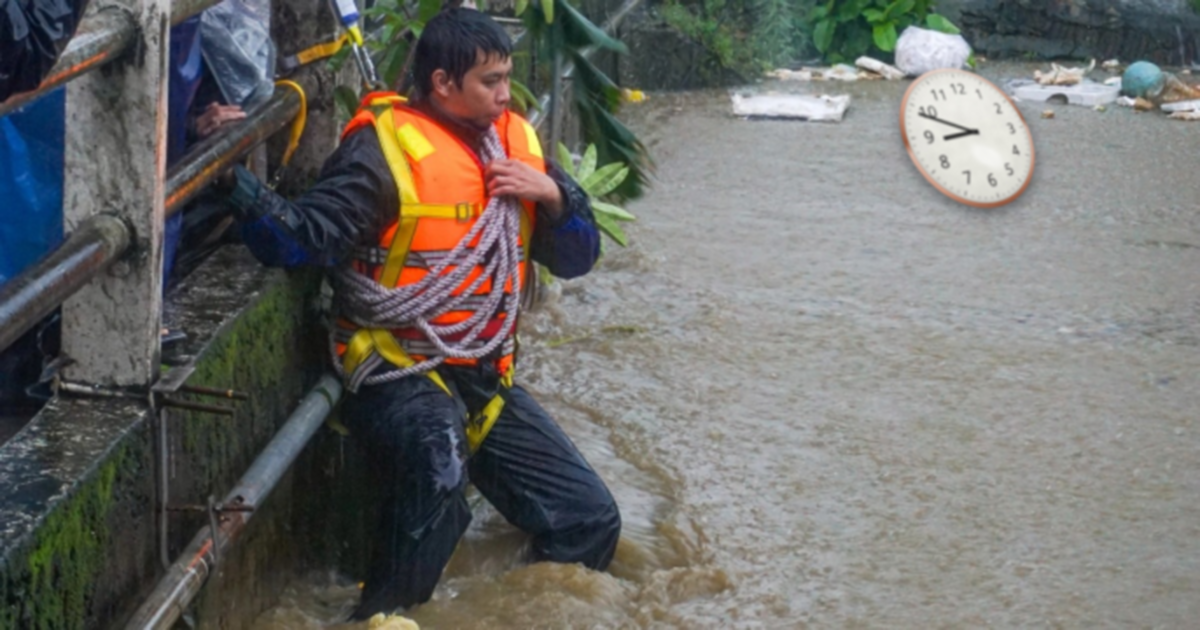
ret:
8:49
